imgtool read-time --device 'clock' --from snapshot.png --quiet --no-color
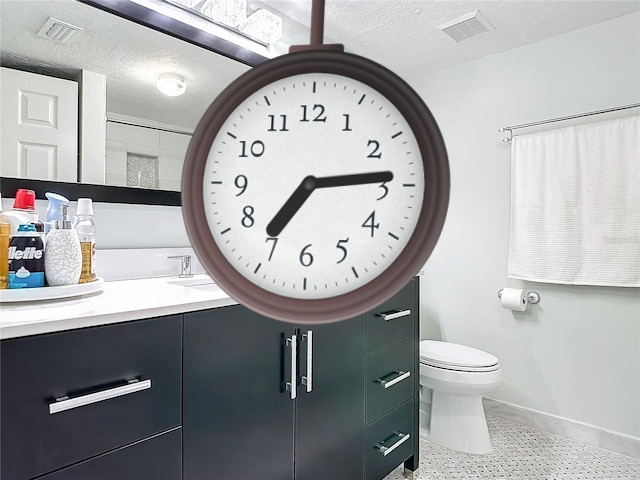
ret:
7:14
